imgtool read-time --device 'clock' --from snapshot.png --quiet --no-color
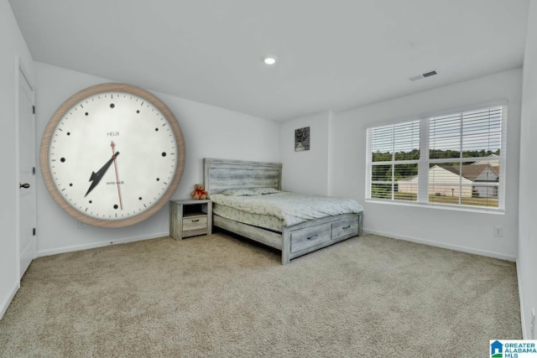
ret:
7:36:29
